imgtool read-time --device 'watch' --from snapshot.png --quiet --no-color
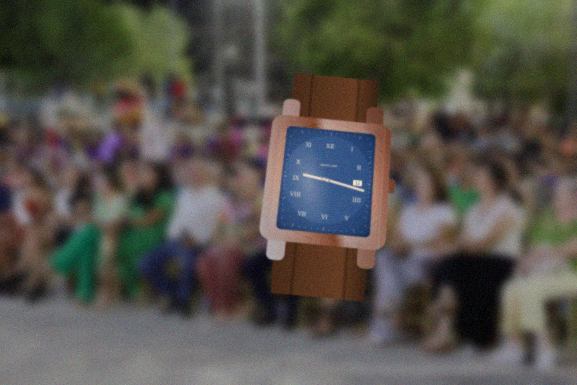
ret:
9:17
